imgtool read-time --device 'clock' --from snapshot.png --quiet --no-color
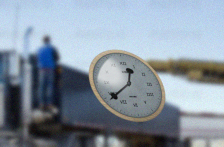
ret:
12:39
